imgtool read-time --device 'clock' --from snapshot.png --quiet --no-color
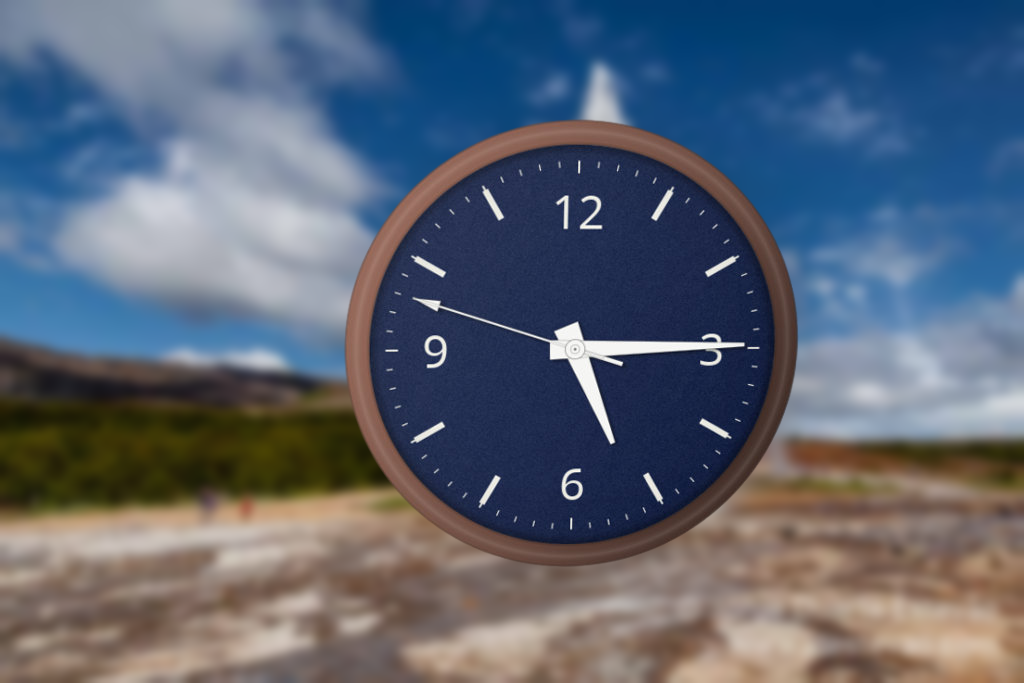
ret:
5:14:48
